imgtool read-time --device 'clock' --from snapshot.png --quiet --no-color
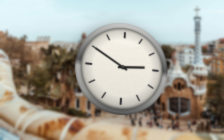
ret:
2:50
